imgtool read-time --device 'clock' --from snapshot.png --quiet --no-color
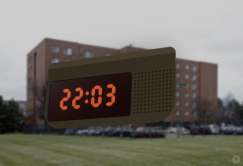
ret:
22:03
